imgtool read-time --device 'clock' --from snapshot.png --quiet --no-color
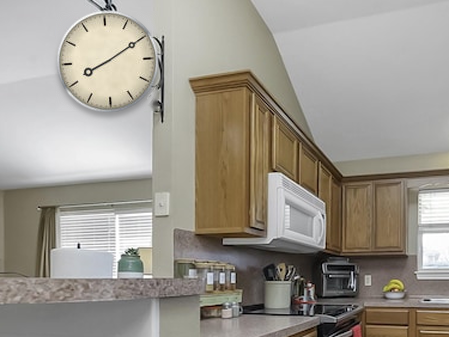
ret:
8:10
